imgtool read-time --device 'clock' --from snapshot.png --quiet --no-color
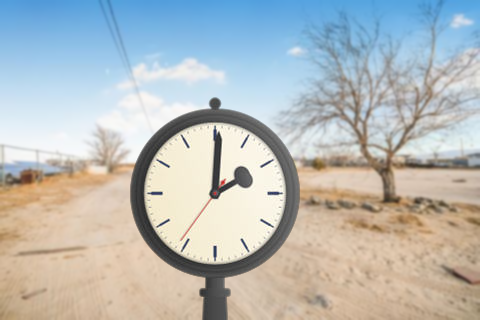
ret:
2:00:36
